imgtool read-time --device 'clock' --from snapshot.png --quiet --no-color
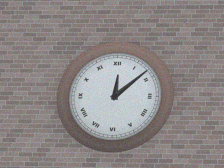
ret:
12:08
